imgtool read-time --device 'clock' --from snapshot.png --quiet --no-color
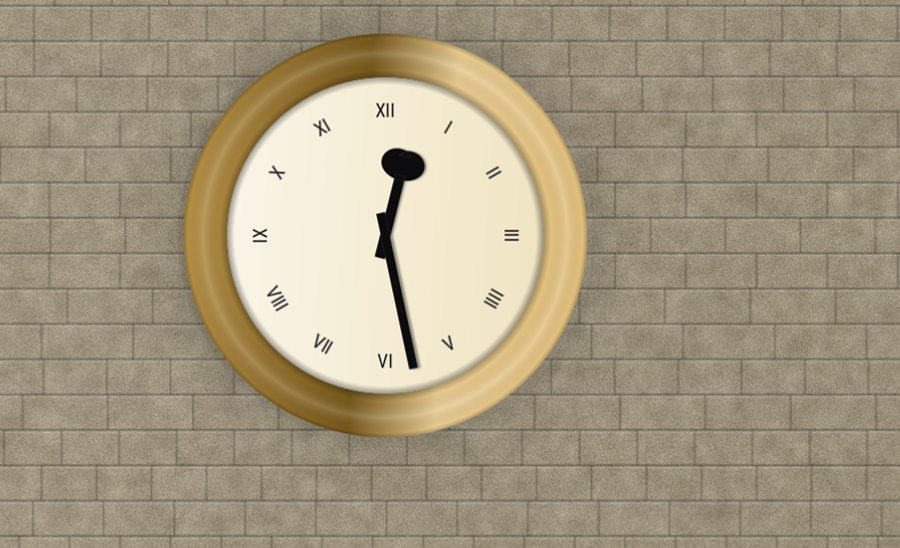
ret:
12:28
